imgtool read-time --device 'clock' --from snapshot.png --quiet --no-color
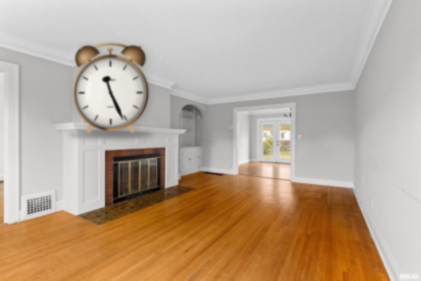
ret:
11:26
